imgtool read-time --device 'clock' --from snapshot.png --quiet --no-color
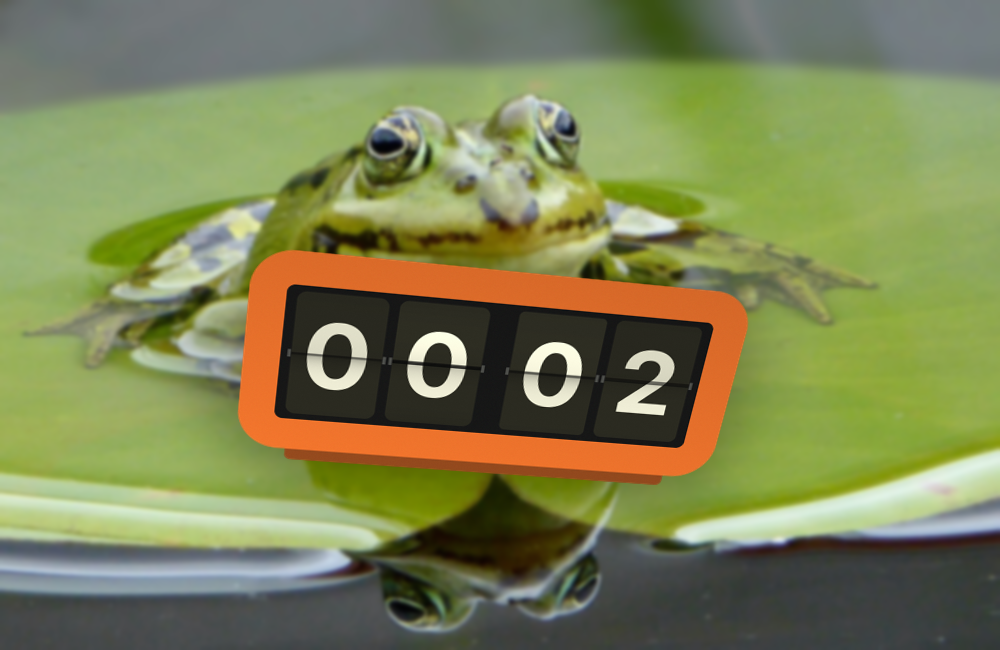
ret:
0:02
